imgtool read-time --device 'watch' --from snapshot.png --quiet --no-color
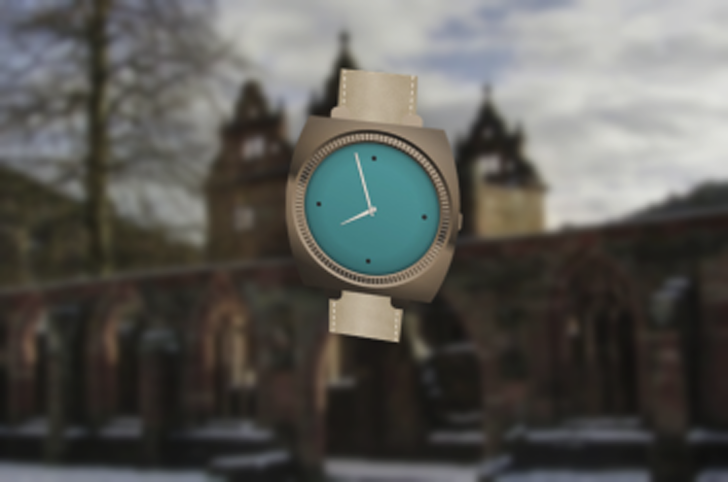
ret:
7:57
